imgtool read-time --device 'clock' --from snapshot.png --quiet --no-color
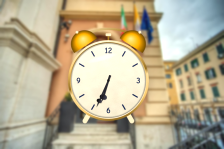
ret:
6:34
